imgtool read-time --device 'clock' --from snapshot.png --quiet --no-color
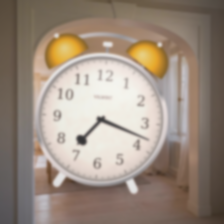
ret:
7:18
